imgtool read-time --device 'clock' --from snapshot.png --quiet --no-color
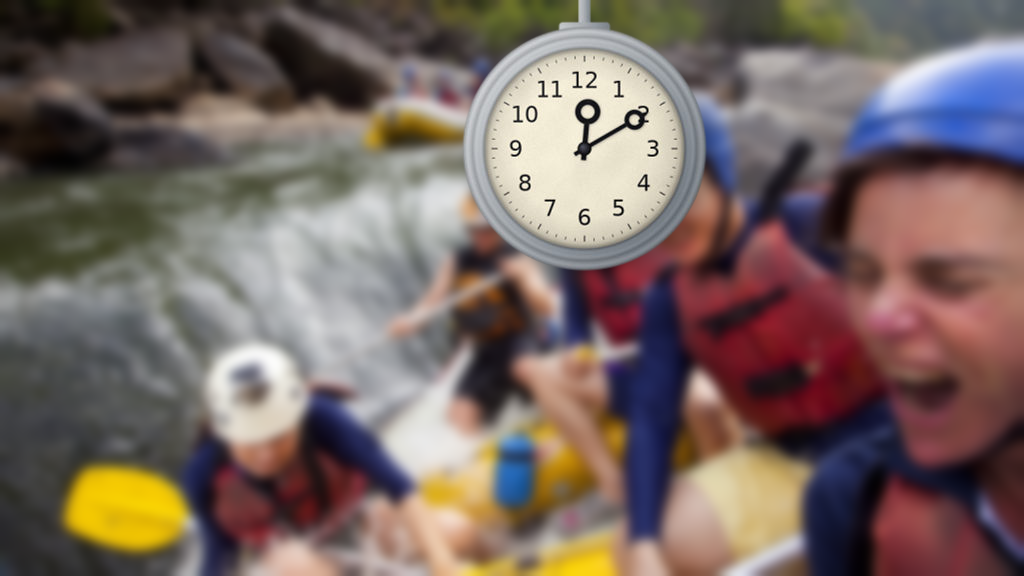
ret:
12:10
